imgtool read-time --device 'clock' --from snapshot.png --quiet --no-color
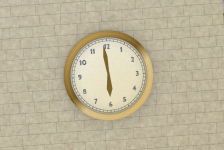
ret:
5:59
